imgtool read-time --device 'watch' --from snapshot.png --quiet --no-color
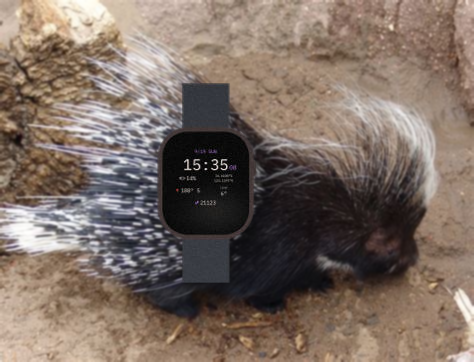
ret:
15:35
